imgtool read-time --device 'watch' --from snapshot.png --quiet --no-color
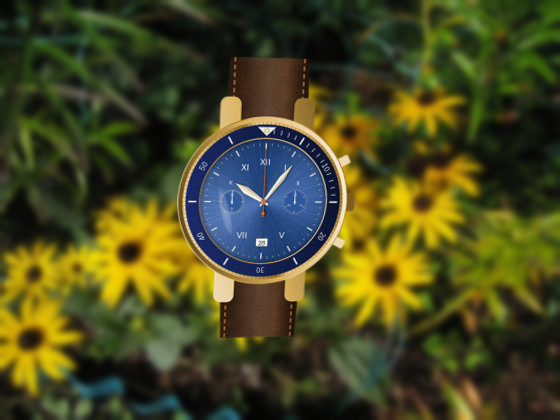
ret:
10:06
